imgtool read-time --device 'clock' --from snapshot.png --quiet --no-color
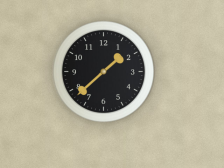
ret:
1:38
